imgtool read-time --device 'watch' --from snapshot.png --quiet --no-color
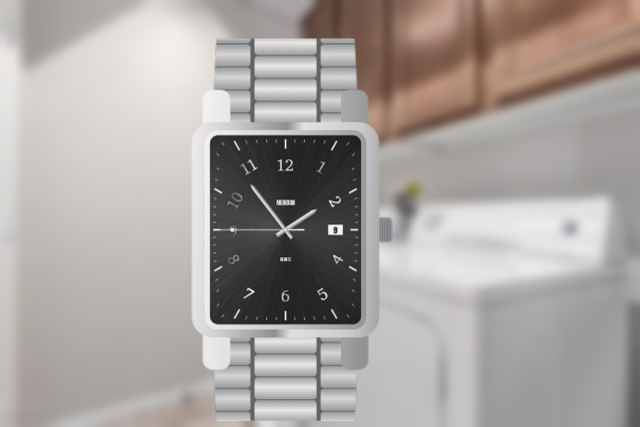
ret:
1:53:45
